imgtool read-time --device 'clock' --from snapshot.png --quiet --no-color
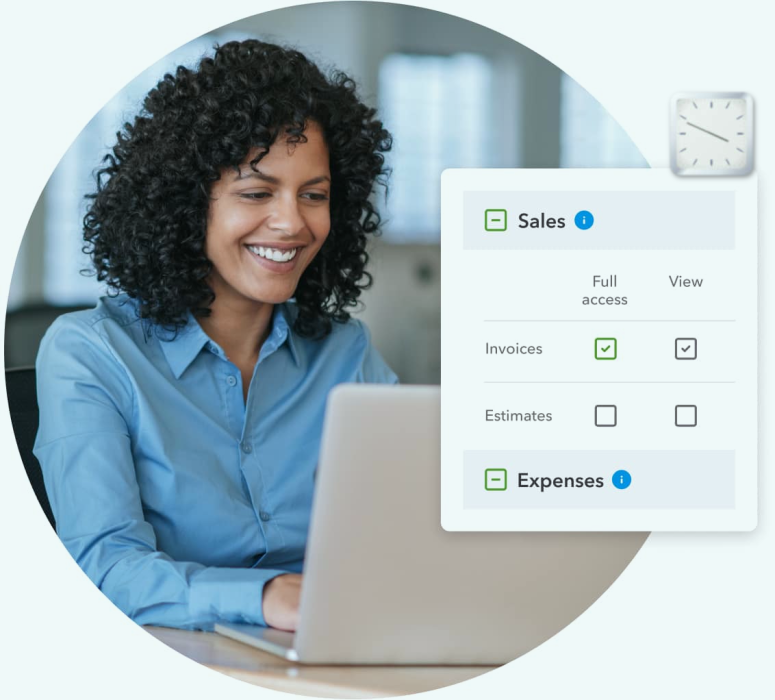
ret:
3:49
